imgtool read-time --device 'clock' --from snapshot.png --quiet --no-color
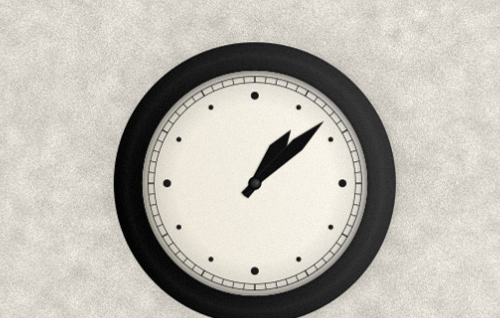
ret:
1:08
